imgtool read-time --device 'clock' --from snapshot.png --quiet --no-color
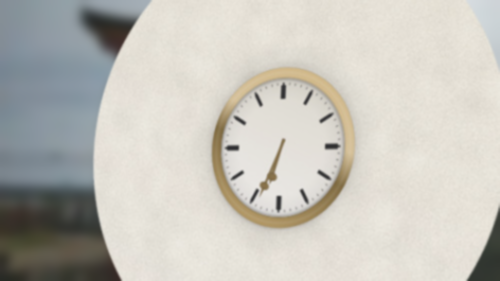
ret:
6:34
